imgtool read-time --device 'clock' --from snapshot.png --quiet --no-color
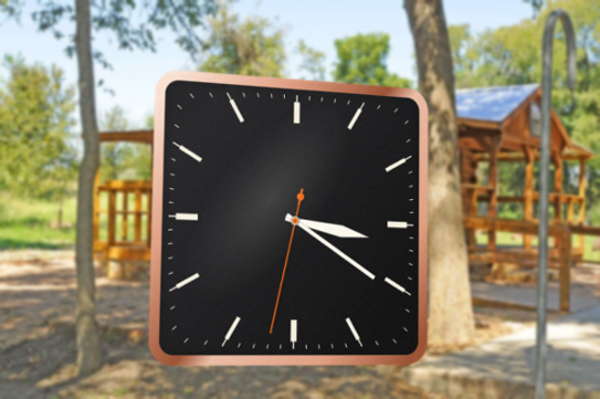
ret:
3:20:32
